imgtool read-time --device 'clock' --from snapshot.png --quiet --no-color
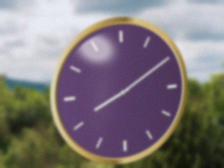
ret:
8:10
